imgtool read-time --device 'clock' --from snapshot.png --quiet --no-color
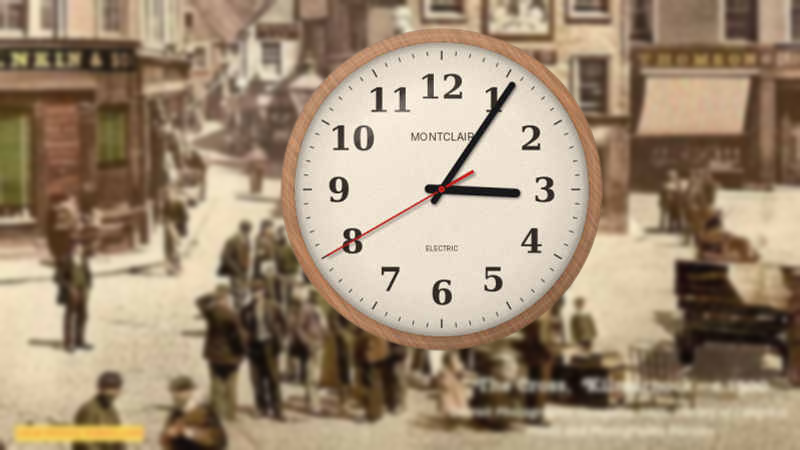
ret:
3:05:40
